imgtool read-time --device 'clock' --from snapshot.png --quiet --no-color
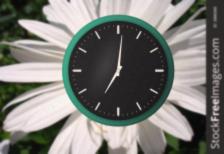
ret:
7:01
